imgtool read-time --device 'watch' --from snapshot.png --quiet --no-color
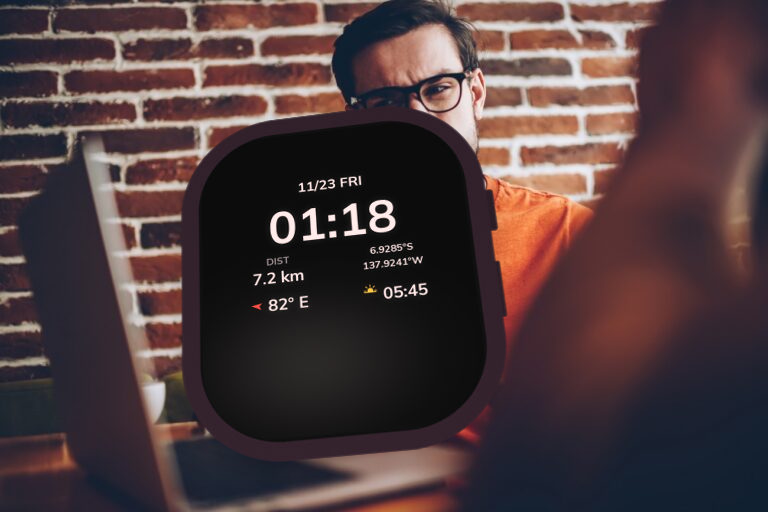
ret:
1:18
